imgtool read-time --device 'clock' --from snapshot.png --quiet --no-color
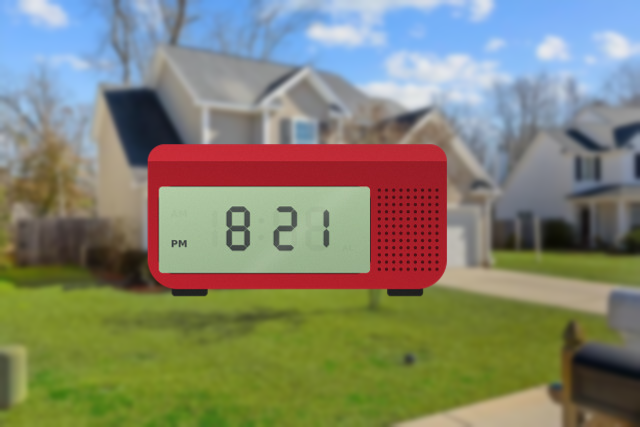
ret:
8:21
